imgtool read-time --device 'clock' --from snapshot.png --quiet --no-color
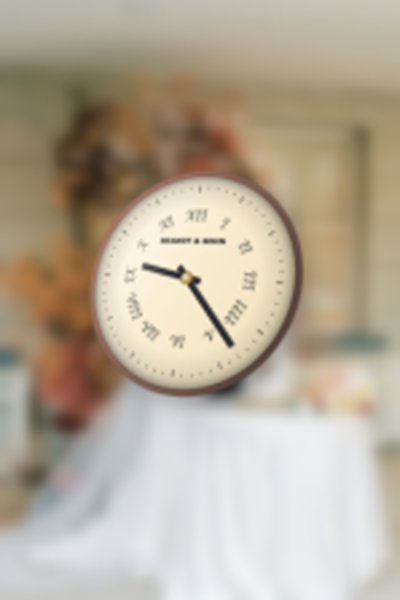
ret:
9:23
